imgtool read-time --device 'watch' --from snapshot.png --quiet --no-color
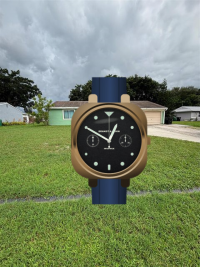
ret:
12:50
